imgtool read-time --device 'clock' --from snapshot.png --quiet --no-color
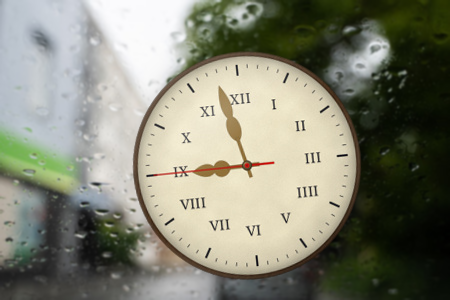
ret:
8:57:45
